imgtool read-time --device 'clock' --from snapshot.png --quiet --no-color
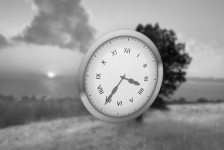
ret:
3:35
